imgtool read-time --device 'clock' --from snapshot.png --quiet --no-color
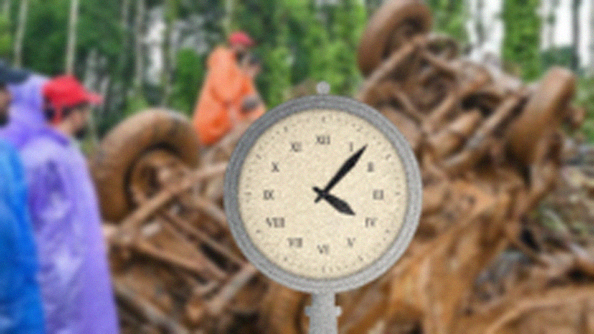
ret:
4:07
